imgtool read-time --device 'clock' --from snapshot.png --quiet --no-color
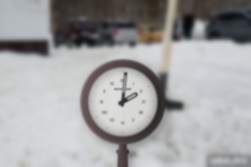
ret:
2:01
